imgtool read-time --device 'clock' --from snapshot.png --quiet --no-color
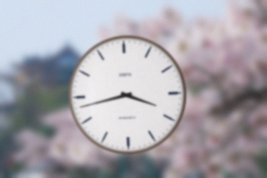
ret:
3:43
